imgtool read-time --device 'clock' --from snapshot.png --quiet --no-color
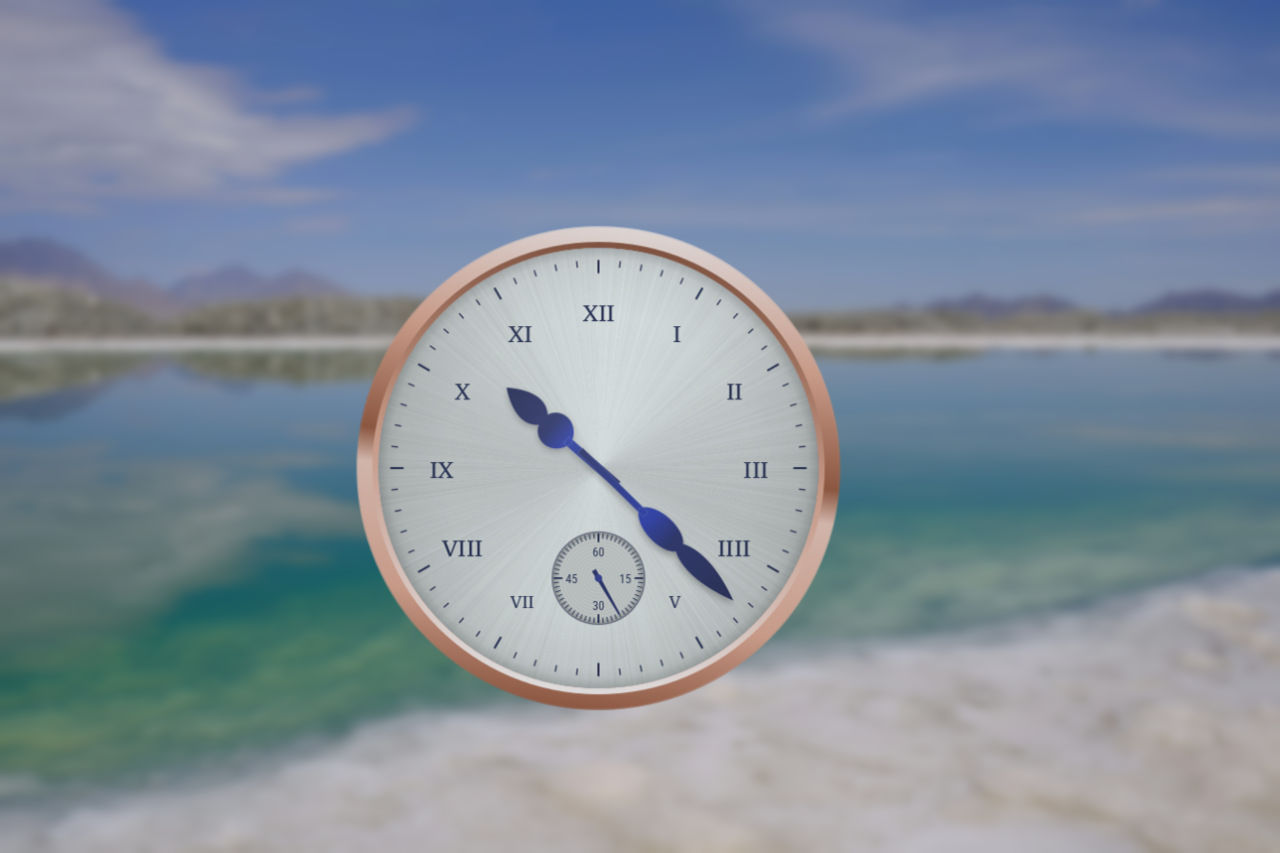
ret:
10:22:25
